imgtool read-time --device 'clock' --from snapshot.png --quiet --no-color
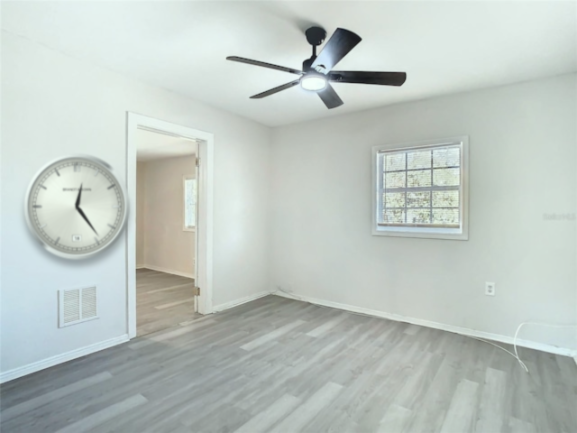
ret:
12:24
